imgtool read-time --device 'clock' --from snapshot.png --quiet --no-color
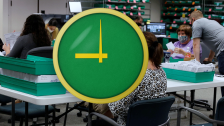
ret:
9:00
